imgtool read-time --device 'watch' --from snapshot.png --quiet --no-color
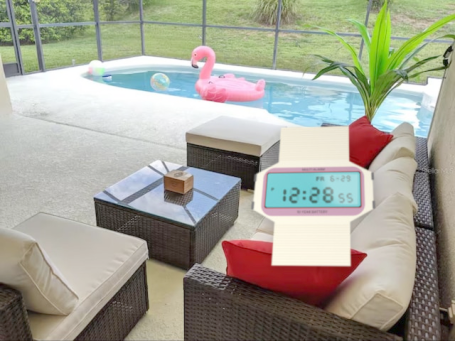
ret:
12:28:55
